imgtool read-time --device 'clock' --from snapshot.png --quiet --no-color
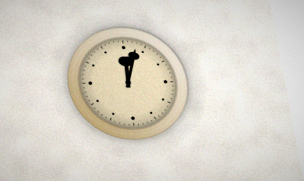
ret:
12:03
